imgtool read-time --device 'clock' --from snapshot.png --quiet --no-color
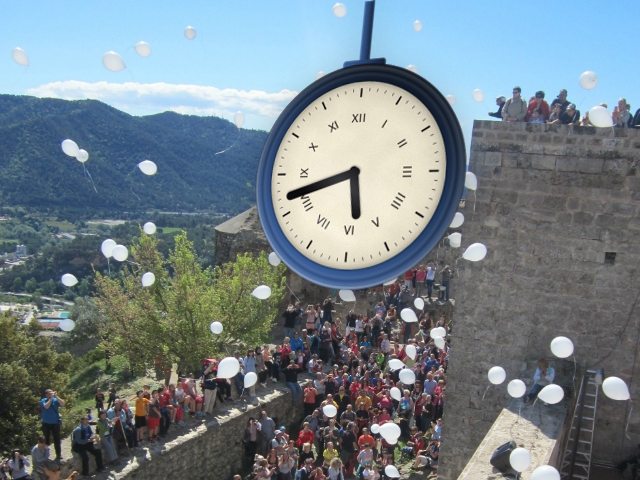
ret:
5:42
